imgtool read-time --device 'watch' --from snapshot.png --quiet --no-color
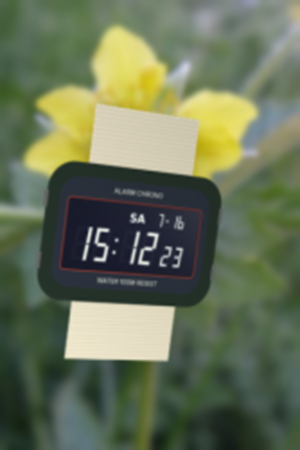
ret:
15:12:23
